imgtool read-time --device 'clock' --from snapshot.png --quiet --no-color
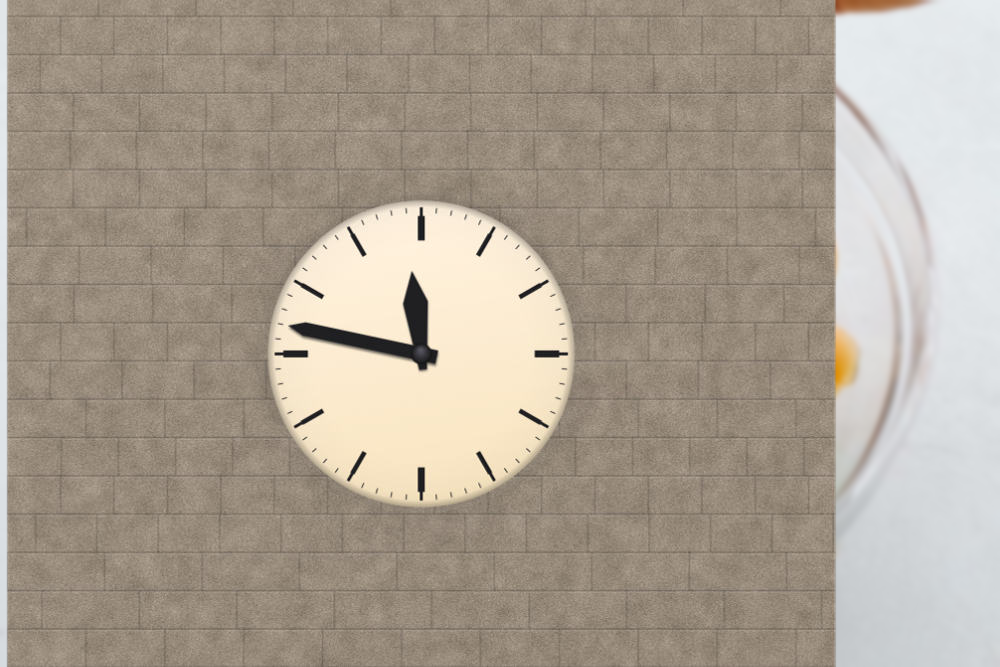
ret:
11:47
